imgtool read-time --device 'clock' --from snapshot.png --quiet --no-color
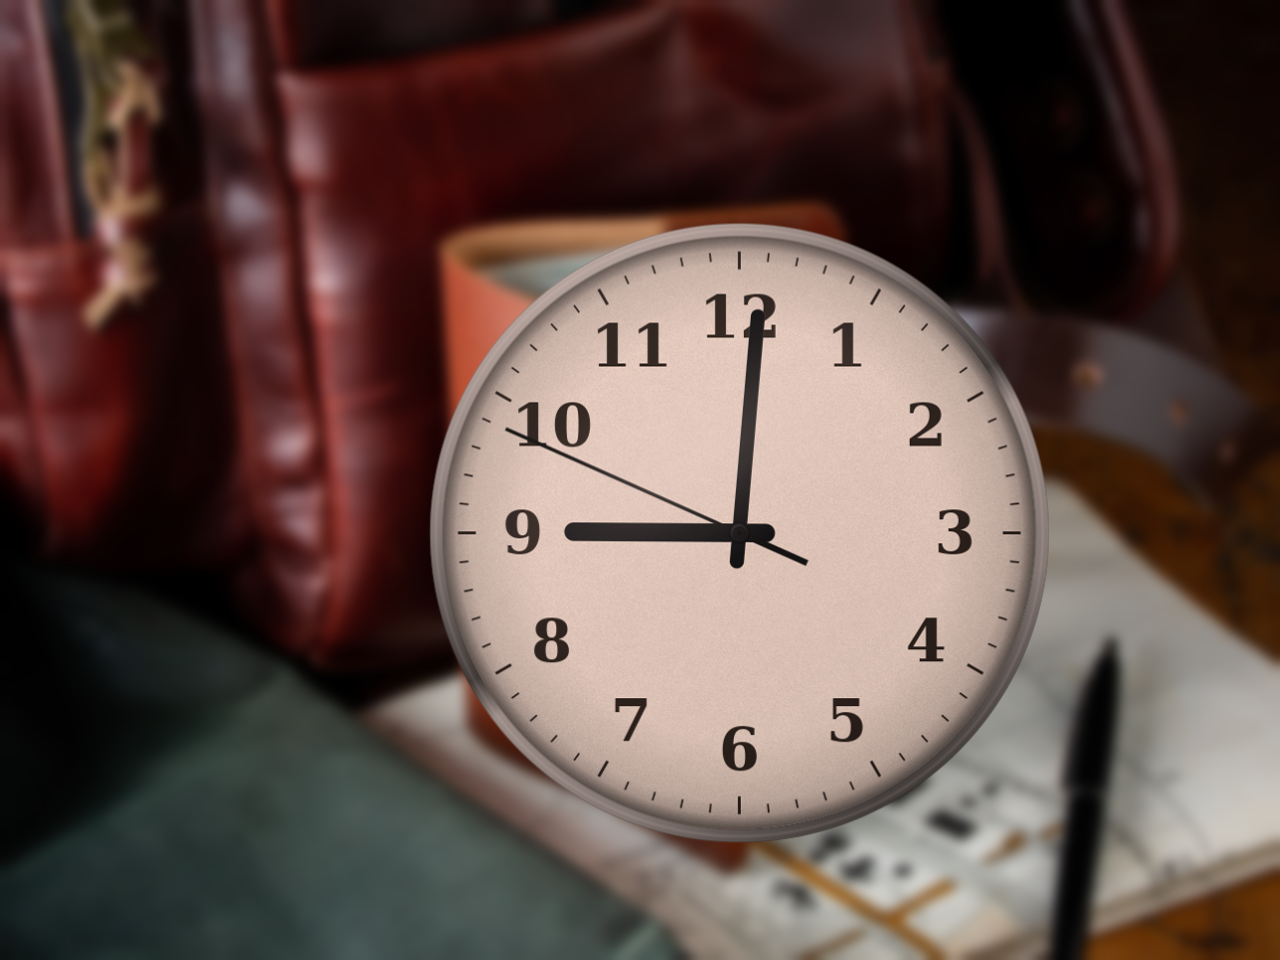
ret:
9:00:49
